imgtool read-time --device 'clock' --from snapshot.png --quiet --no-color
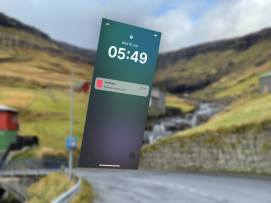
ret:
5:49
